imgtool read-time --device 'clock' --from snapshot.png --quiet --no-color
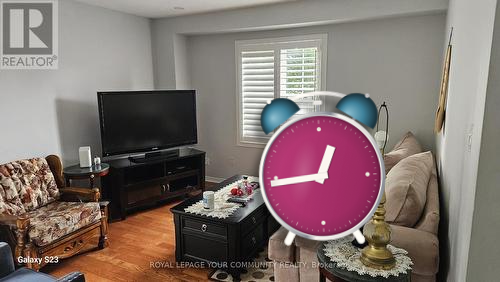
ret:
12:44
